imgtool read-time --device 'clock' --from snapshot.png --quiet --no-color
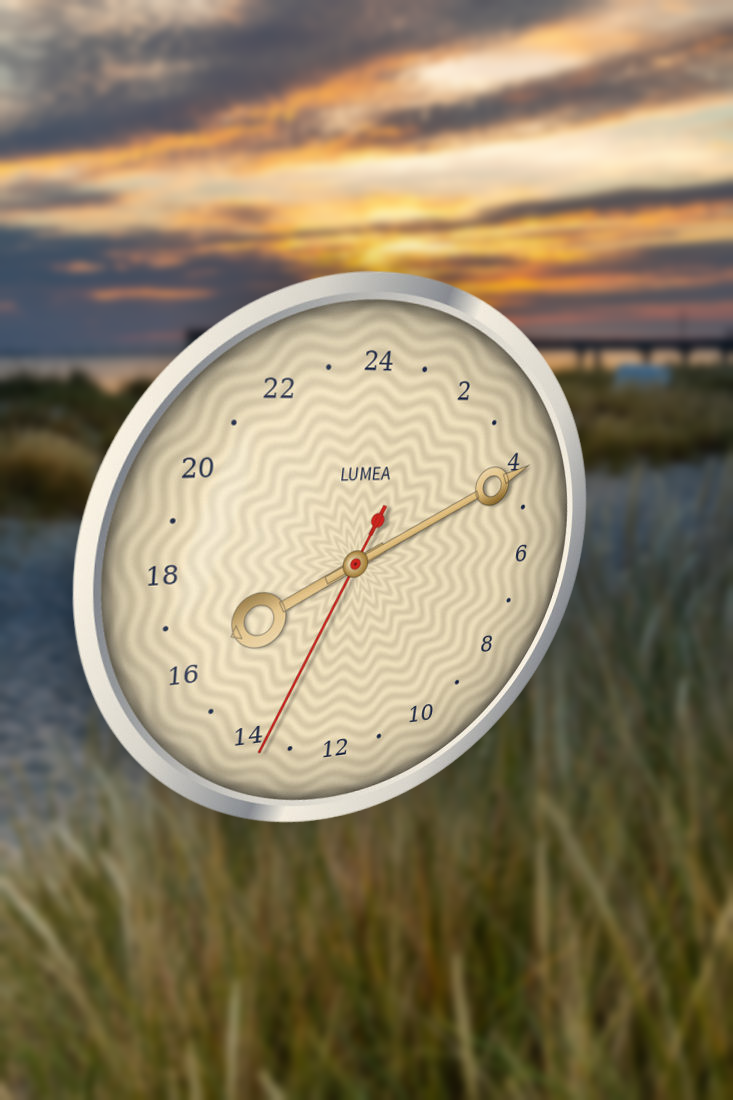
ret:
16:10:34
